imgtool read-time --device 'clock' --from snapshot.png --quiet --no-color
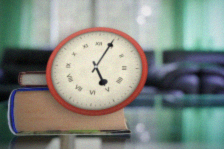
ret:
5:04
